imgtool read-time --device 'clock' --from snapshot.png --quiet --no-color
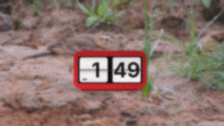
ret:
1:49
